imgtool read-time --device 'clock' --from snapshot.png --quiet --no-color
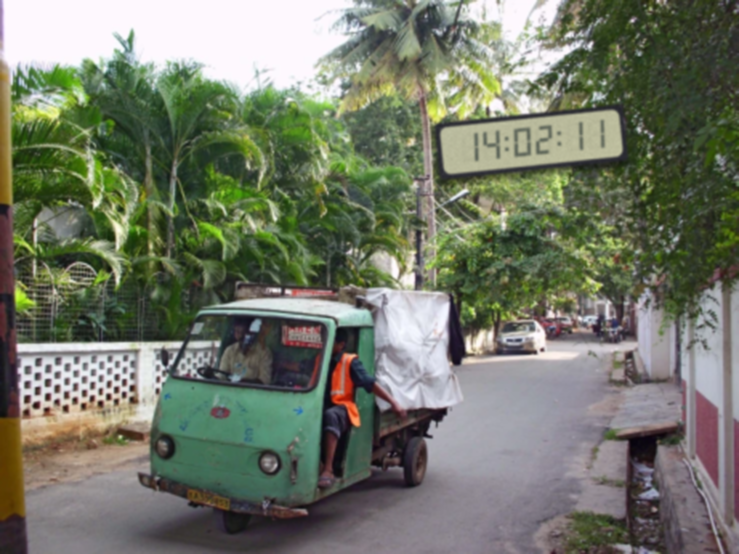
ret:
14:02:11
